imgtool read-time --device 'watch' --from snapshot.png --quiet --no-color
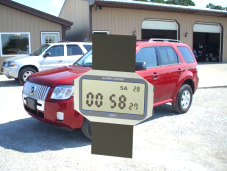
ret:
0:58:27
